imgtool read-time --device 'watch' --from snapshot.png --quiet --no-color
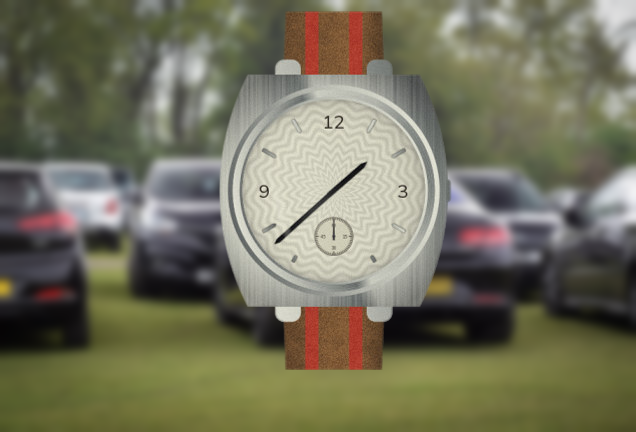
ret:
1:38
